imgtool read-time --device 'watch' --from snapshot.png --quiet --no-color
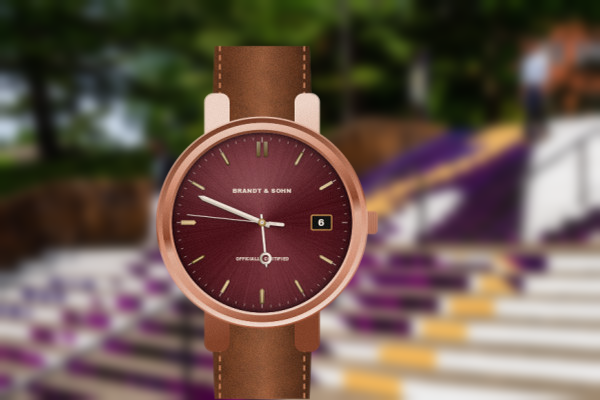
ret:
5:48:46
